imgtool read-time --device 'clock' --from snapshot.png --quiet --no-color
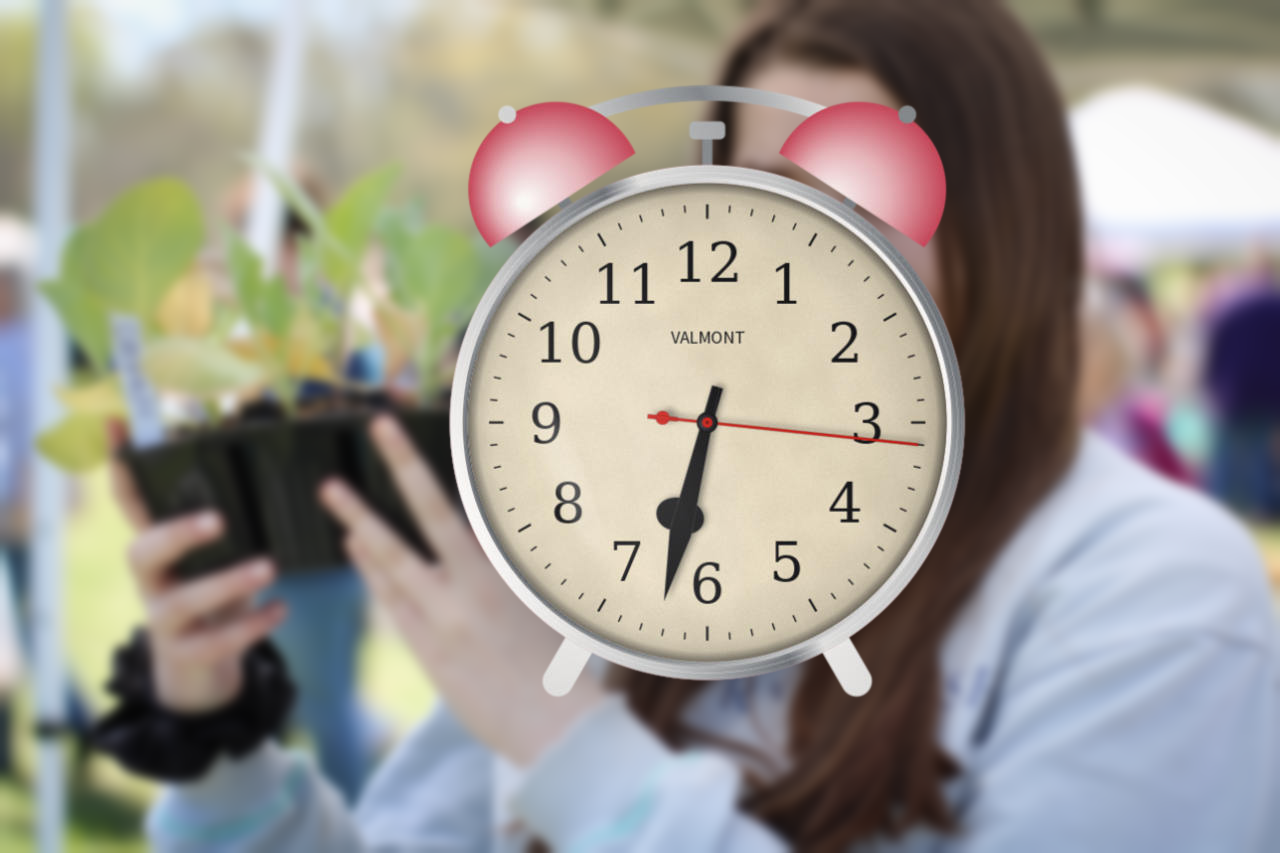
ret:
6:32:16
